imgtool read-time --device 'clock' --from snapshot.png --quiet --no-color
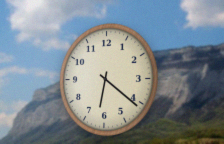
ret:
6:21
